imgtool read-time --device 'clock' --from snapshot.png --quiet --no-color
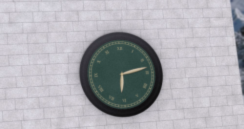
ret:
6:13
